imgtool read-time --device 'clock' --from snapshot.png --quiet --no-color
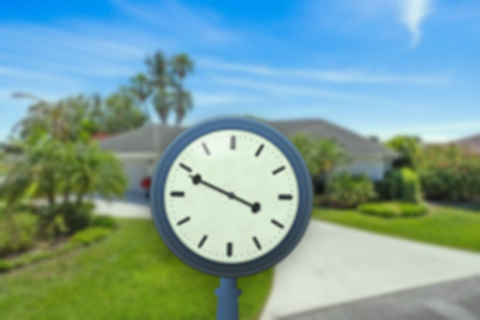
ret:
3:49
